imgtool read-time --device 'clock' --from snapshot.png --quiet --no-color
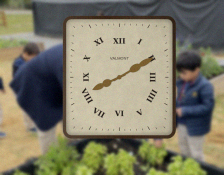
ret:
8:10
